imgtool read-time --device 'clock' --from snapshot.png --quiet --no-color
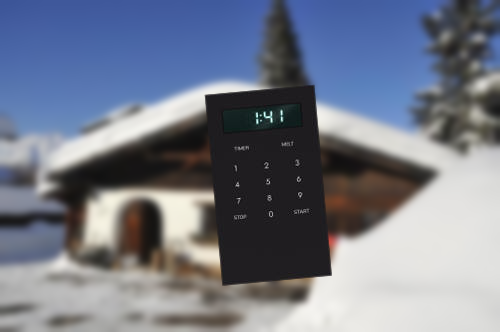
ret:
1:41
